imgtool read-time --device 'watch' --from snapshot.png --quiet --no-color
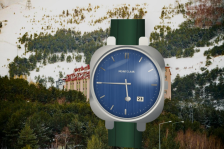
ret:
5:45
